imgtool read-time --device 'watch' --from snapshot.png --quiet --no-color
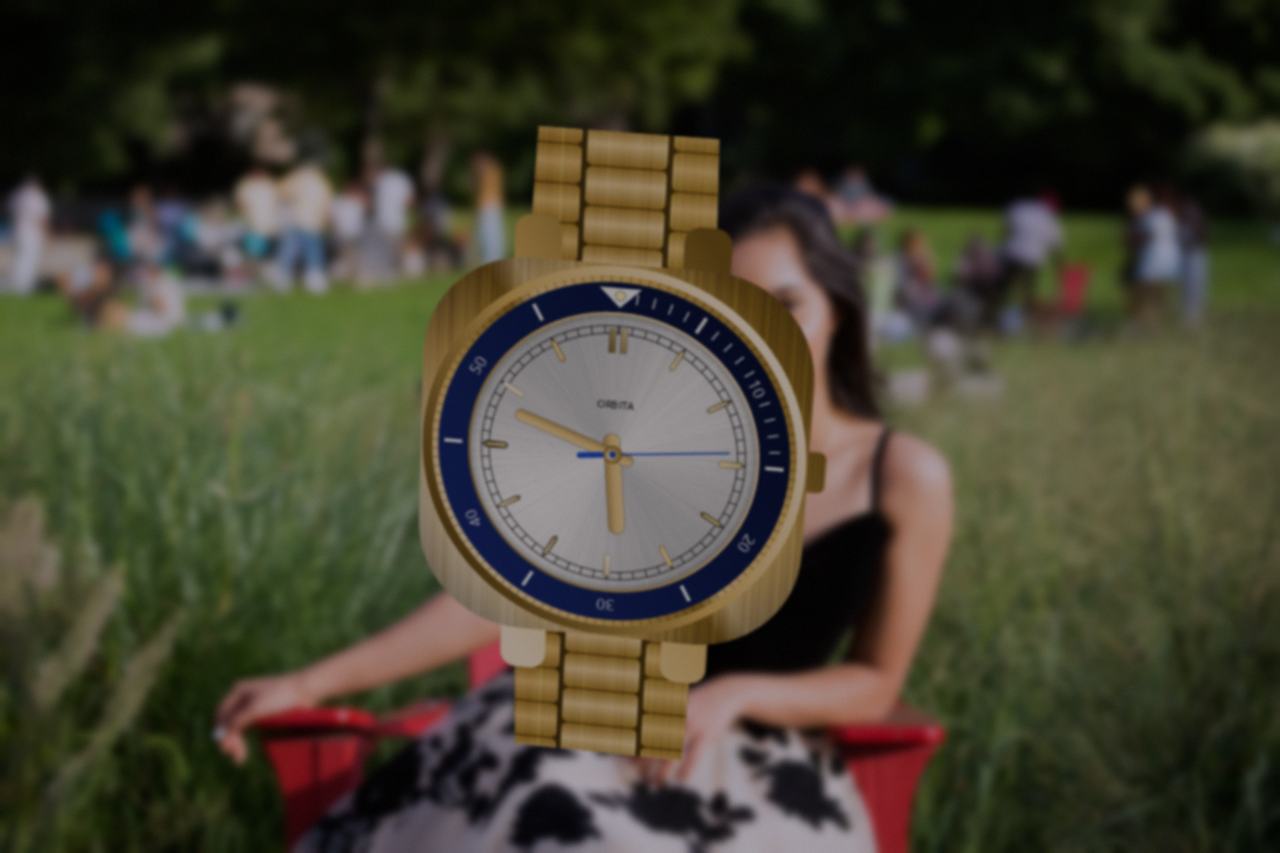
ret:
5:48:14
